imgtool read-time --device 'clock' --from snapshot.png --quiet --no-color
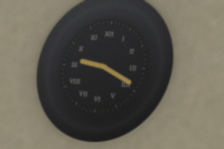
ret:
9:19
